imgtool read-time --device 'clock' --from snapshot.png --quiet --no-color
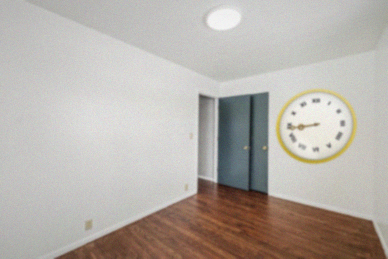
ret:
8:44
